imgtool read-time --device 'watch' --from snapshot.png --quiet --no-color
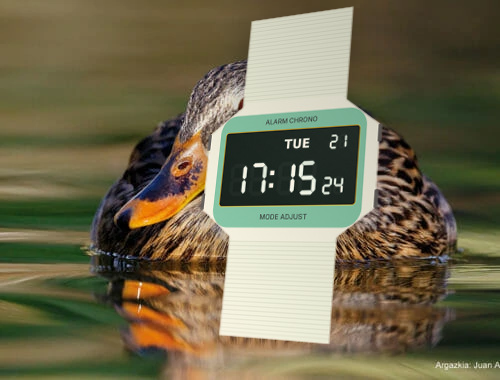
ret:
17:15:24
